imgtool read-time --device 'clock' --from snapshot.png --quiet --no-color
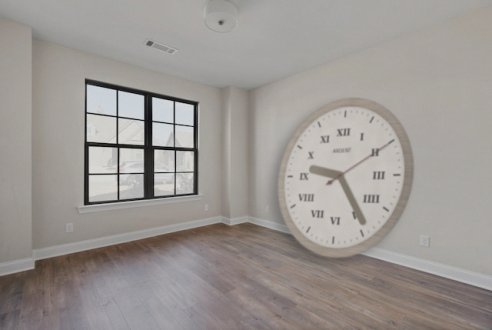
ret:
9:24:10
